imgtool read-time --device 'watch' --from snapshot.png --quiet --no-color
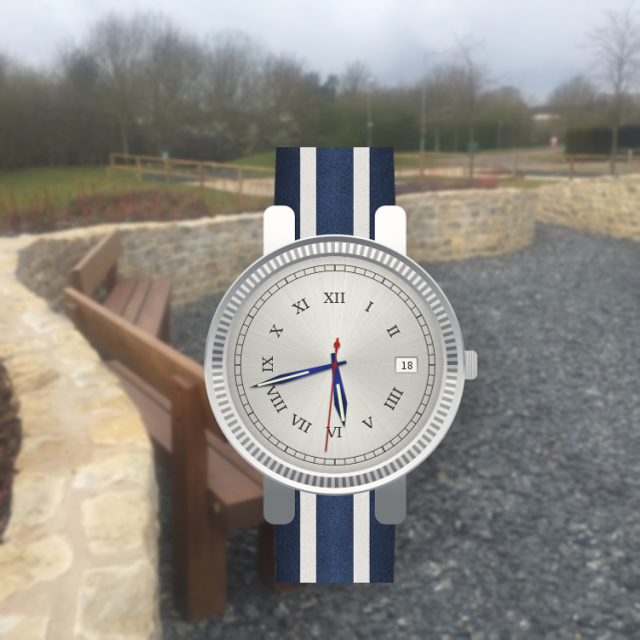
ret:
5:42:31
